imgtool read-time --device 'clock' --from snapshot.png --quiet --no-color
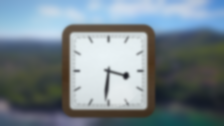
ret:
3:31
